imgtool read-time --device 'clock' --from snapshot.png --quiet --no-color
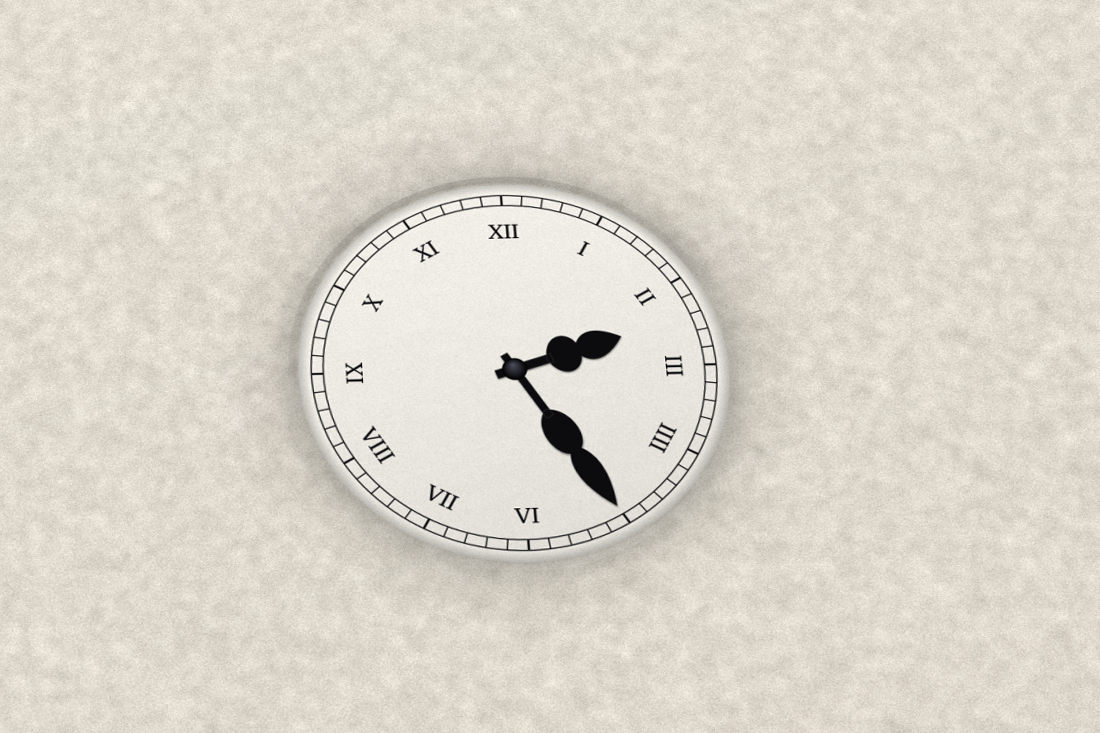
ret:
2:25
